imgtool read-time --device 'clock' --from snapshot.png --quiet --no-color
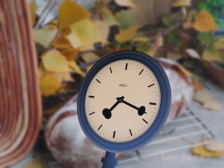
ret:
7:18
